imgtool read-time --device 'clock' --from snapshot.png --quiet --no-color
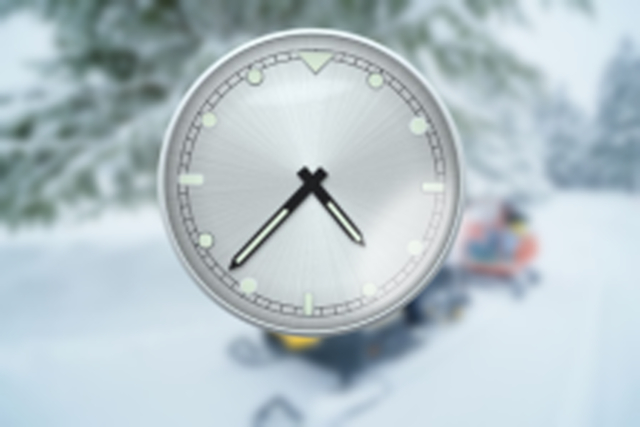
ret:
4:37
